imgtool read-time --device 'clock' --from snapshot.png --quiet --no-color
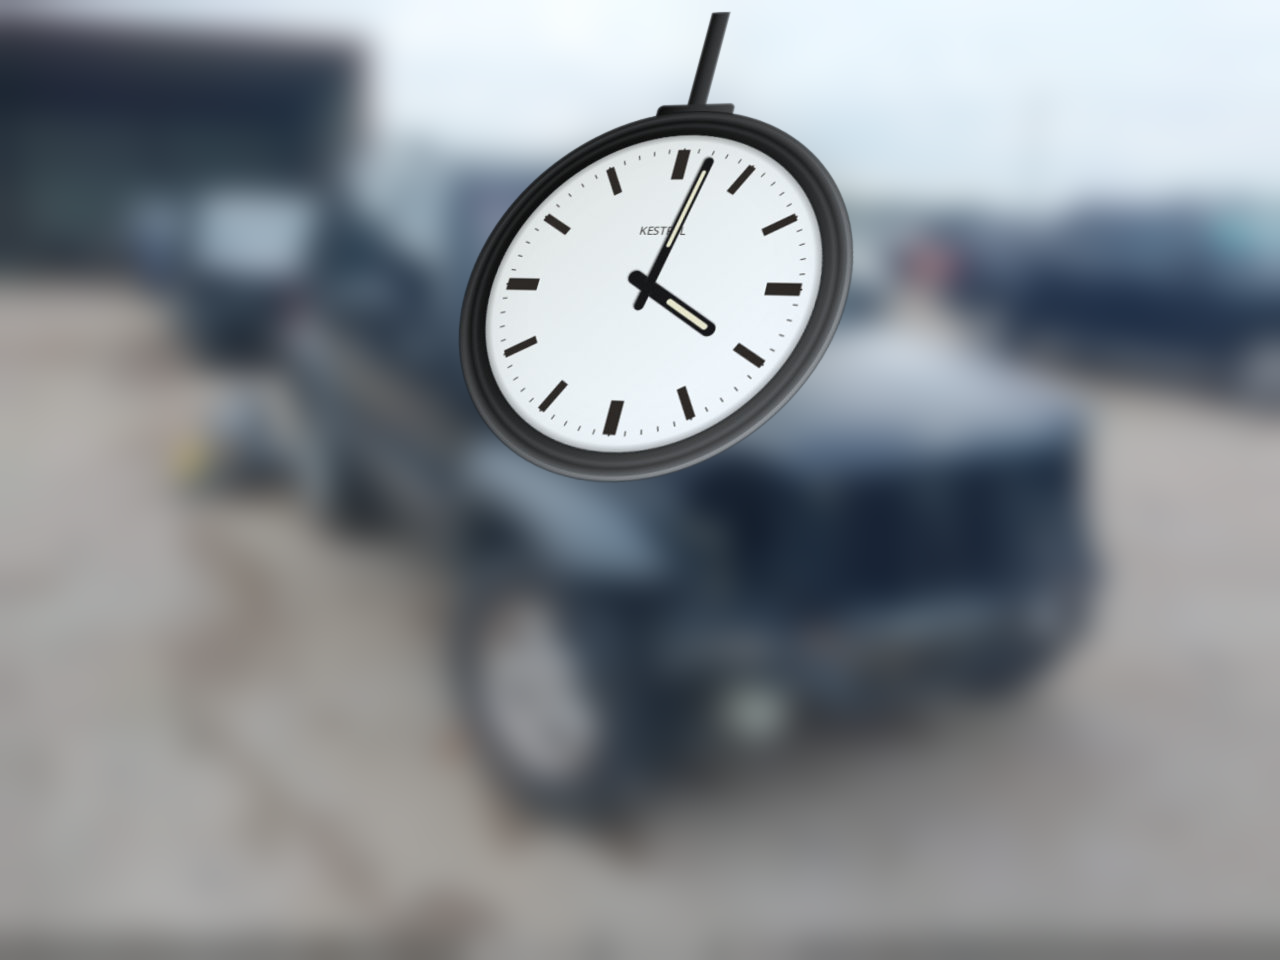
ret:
4:02
